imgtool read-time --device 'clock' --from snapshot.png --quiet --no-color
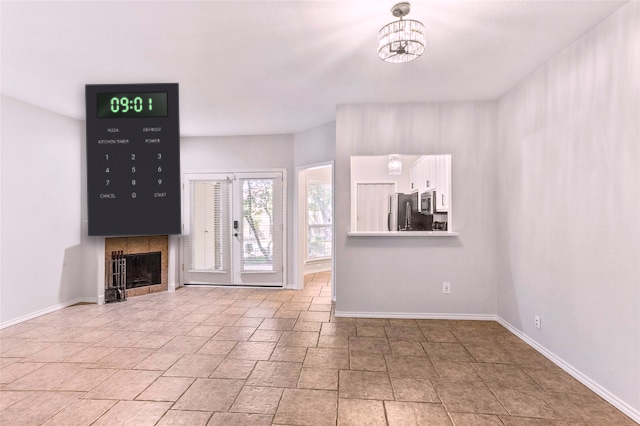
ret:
9:01
